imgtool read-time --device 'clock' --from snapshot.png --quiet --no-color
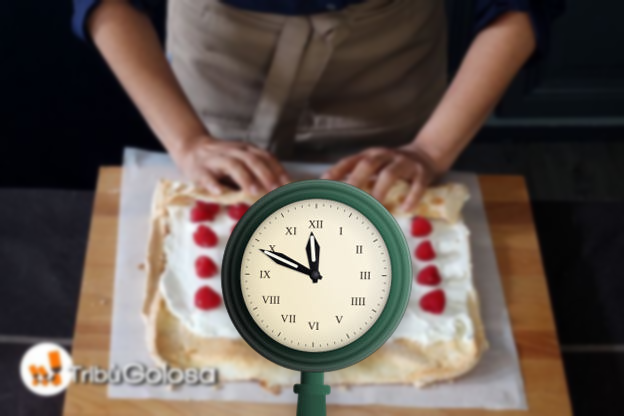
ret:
11:49
